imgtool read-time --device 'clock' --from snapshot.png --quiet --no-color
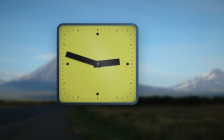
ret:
2:48
